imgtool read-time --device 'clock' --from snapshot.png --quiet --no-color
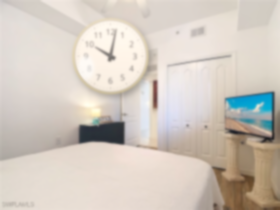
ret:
10:02
